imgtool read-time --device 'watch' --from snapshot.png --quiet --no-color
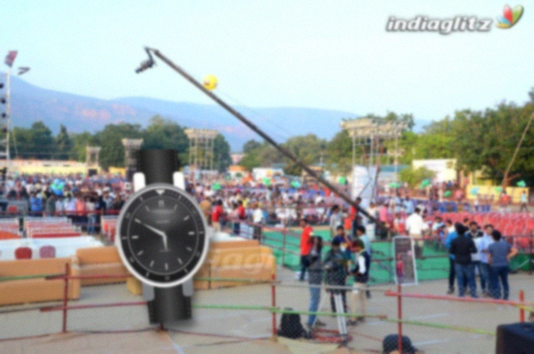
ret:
5:50
